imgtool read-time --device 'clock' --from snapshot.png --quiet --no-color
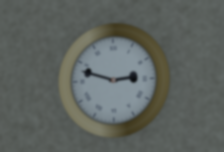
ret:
2:48
